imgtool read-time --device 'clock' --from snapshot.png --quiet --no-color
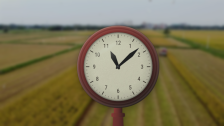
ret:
11:08
